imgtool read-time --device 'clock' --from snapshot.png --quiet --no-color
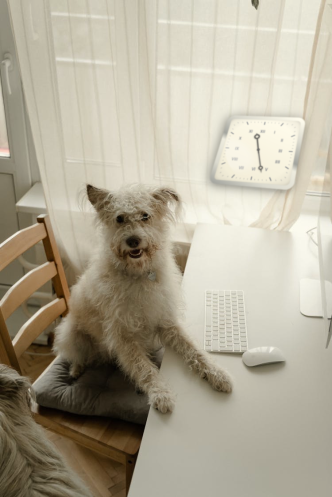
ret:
11:27
